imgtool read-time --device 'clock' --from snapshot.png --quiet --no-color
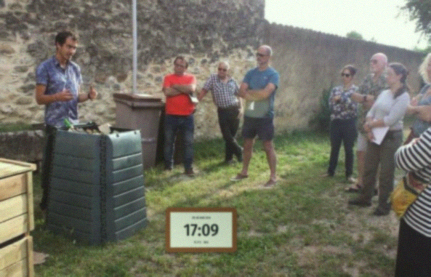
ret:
17:09
